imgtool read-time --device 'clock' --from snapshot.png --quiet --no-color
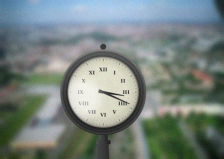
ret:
3:19
